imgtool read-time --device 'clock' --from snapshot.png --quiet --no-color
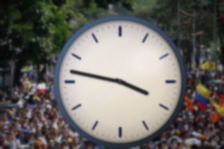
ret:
3:47
